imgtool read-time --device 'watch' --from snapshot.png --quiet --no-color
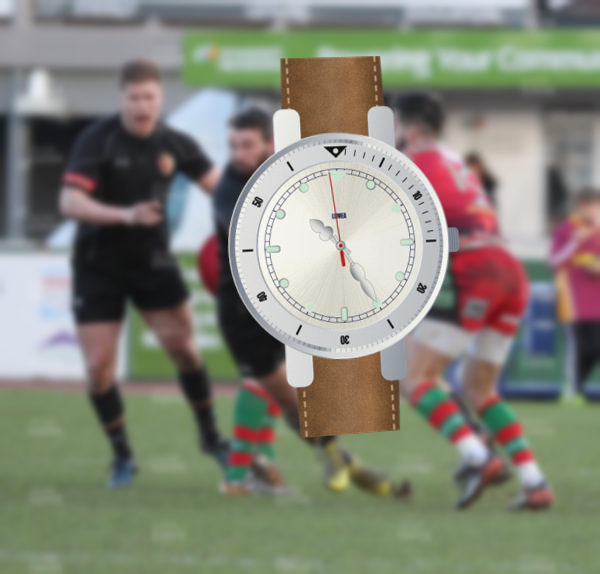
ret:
10:24:59
